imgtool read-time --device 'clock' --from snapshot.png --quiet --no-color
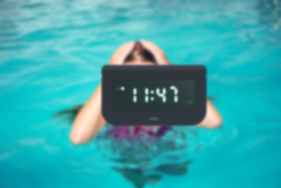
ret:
11:47
